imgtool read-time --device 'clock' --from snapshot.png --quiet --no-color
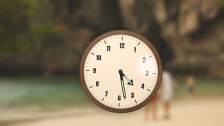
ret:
4:28
